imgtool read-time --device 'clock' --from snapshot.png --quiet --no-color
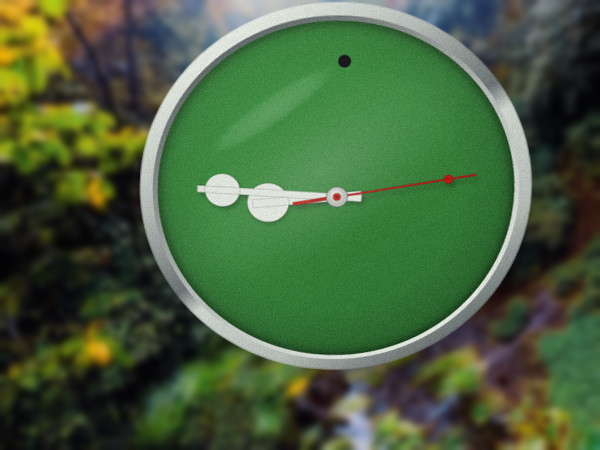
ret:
8:45:13
